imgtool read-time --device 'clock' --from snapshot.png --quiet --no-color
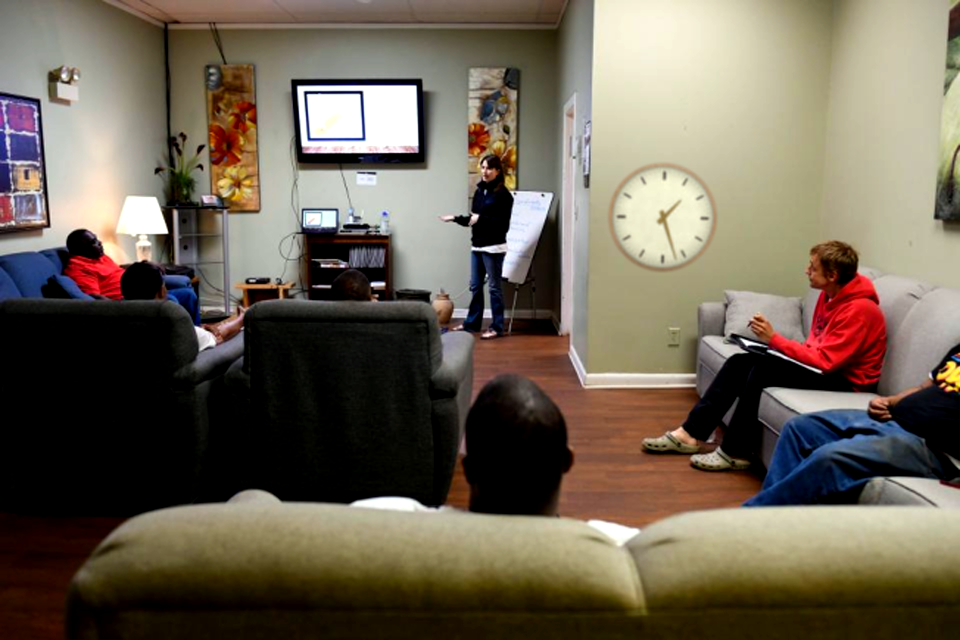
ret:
1:27
